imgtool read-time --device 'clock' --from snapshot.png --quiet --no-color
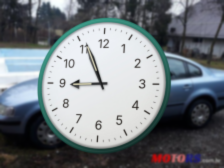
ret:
8:56
